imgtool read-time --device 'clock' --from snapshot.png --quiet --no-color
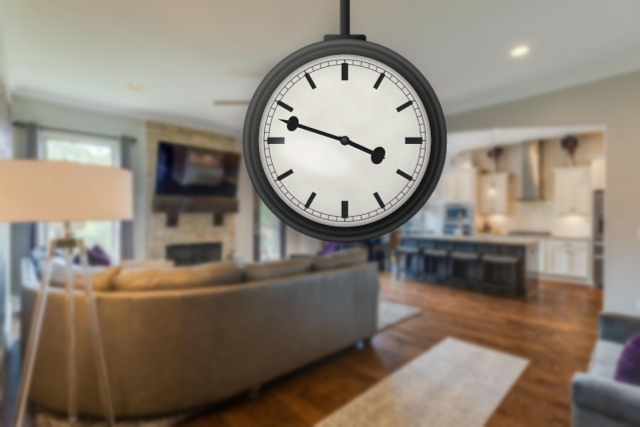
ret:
3:48
